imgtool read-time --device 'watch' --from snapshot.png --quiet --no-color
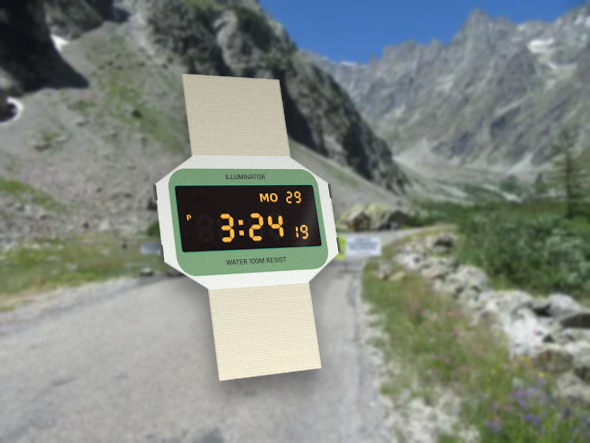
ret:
3:24:19
